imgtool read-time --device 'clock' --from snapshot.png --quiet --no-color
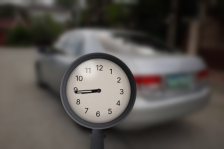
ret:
8:44
